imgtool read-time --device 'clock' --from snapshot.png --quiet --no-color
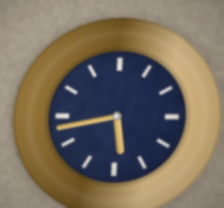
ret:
5:43
